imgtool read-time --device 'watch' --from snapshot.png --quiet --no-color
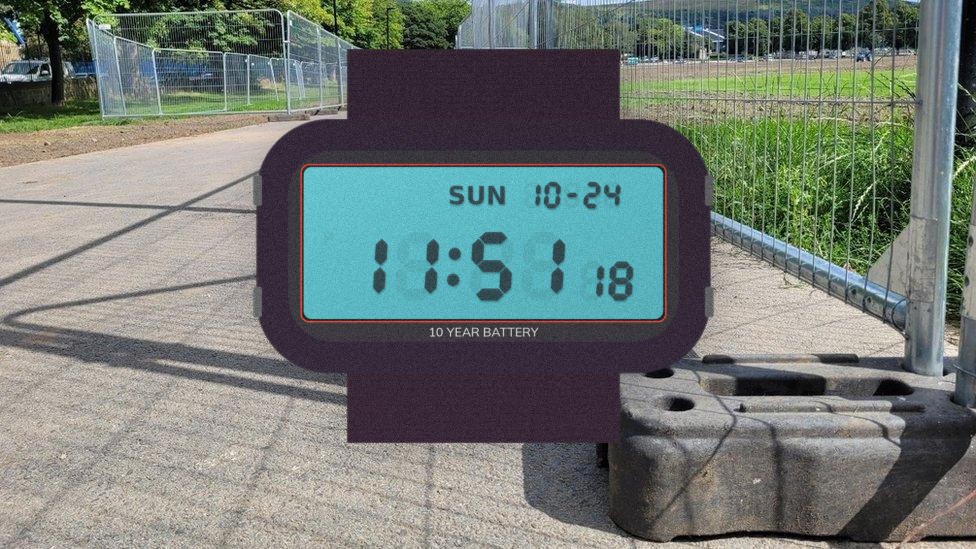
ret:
11:51:18
